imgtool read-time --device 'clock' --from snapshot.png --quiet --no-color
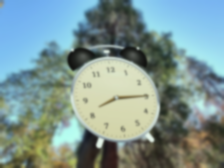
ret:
8:15
